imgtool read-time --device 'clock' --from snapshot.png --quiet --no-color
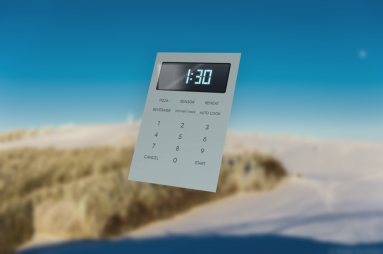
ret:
1:30
